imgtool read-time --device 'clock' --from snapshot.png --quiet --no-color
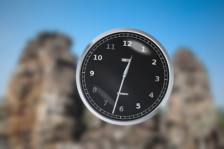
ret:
12:32
